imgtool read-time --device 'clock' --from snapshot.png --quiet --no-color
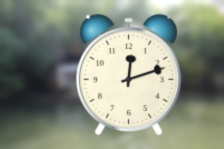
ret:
12:12
